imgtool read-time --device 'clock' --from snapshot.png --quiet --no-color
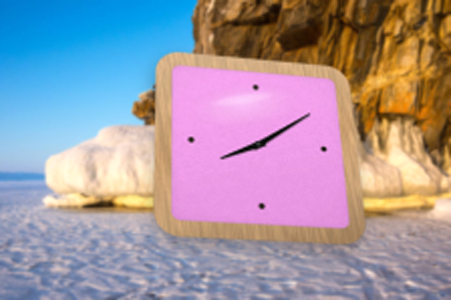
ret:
8:09
